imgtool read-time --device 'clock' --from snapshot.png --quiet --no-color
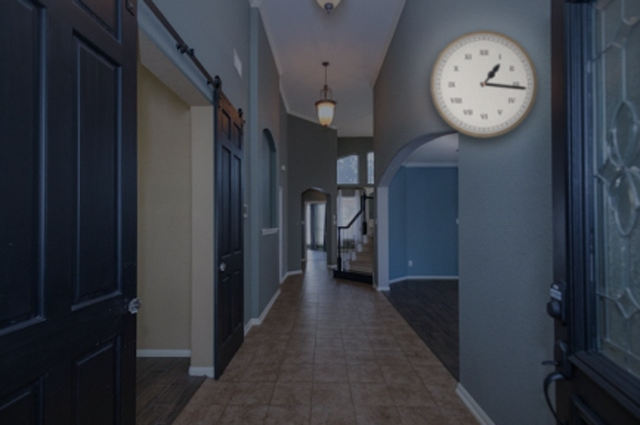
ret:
1:16
